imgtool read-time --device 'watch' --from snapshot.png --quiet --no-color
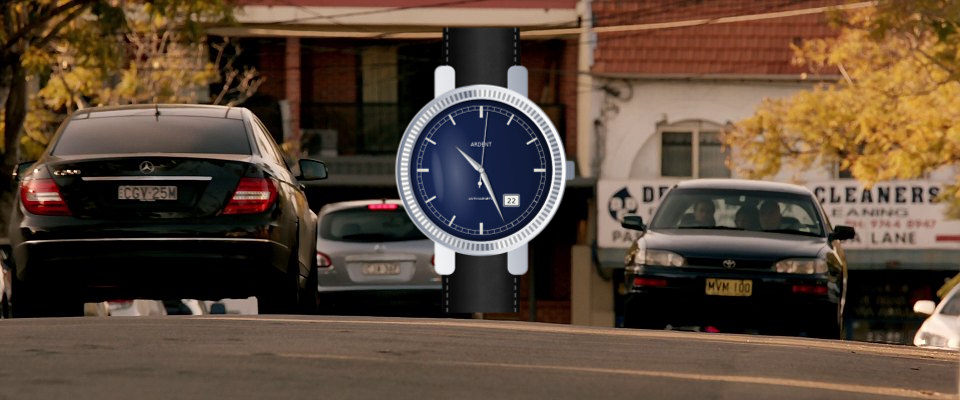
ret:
10:26:01
